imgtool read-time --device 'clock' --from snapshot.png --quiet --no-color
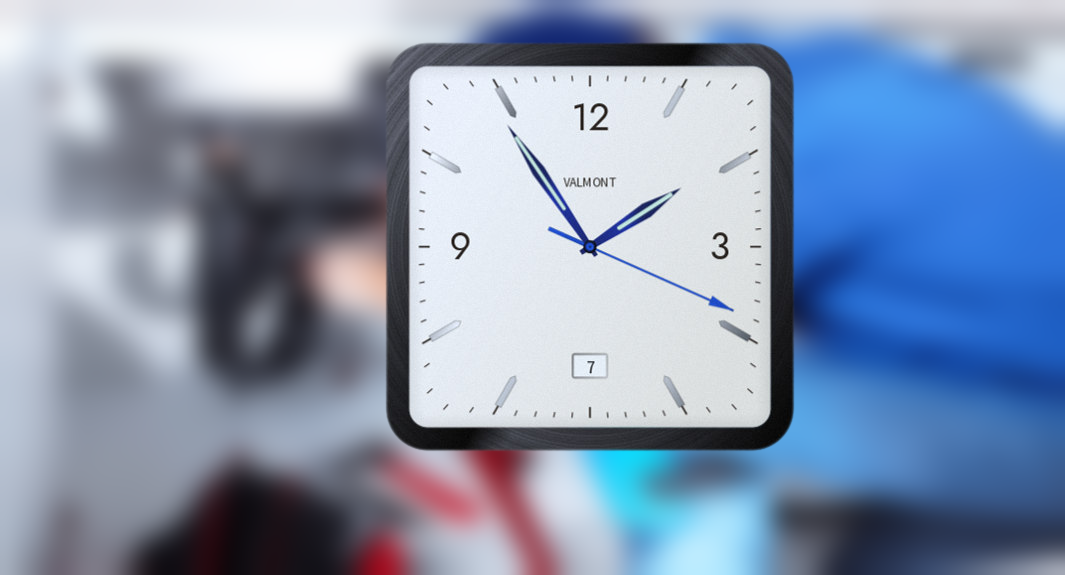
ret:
1:54:19
